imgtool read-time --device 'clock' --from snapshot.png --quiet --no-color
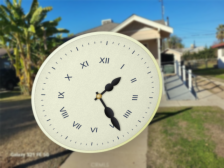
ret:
1:24
